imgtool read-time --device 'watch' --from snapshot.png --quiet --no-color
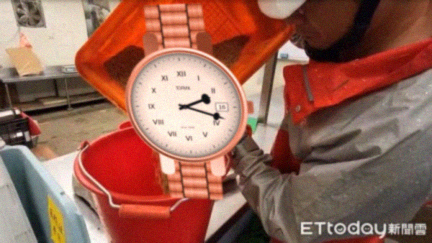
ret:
2:18
